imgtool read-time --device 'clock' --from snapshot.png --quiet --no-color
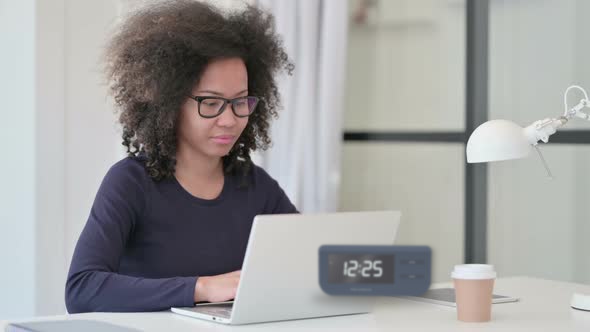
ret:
12:25
